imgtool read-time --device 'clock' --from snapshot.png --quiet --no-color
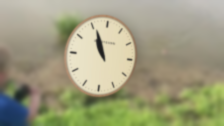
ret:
10:56
